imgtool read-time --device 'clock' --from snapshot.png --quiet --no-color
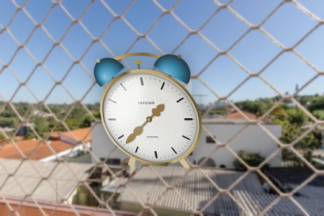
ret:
1:38
